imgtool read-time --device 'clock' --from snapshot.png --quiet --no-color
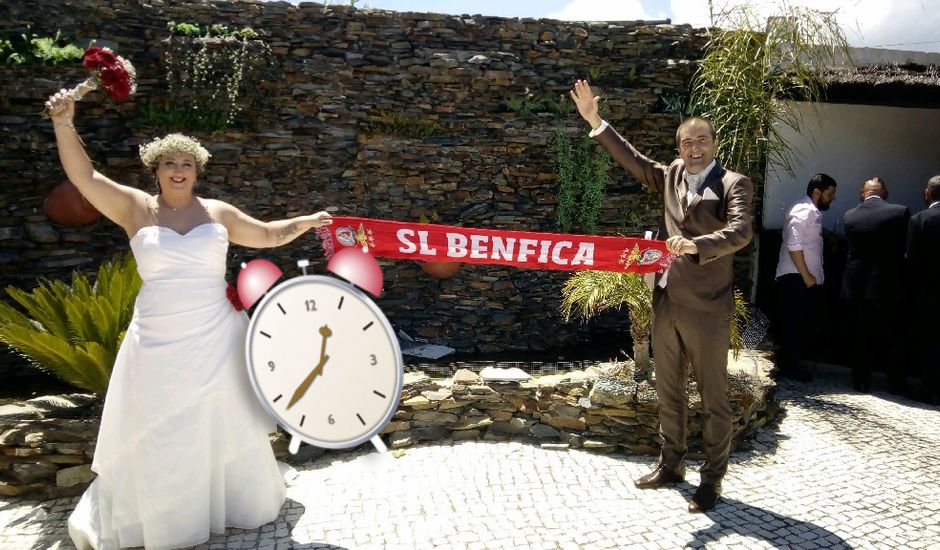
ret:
12:38
